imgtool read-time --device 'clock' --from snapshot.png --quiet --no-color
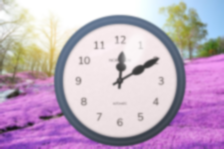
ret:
12:10
